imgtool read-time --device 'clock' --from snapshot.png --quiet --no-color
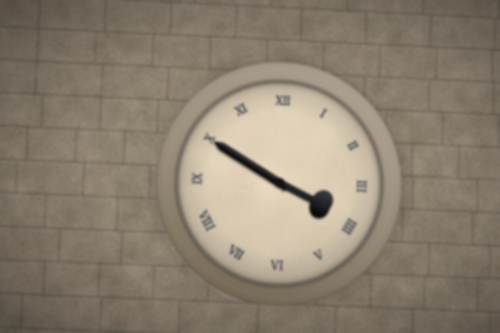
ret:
3:50
